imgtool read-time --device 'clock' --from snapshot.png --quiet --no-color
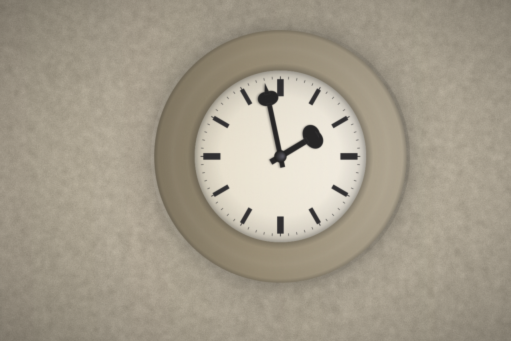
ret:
1:58
